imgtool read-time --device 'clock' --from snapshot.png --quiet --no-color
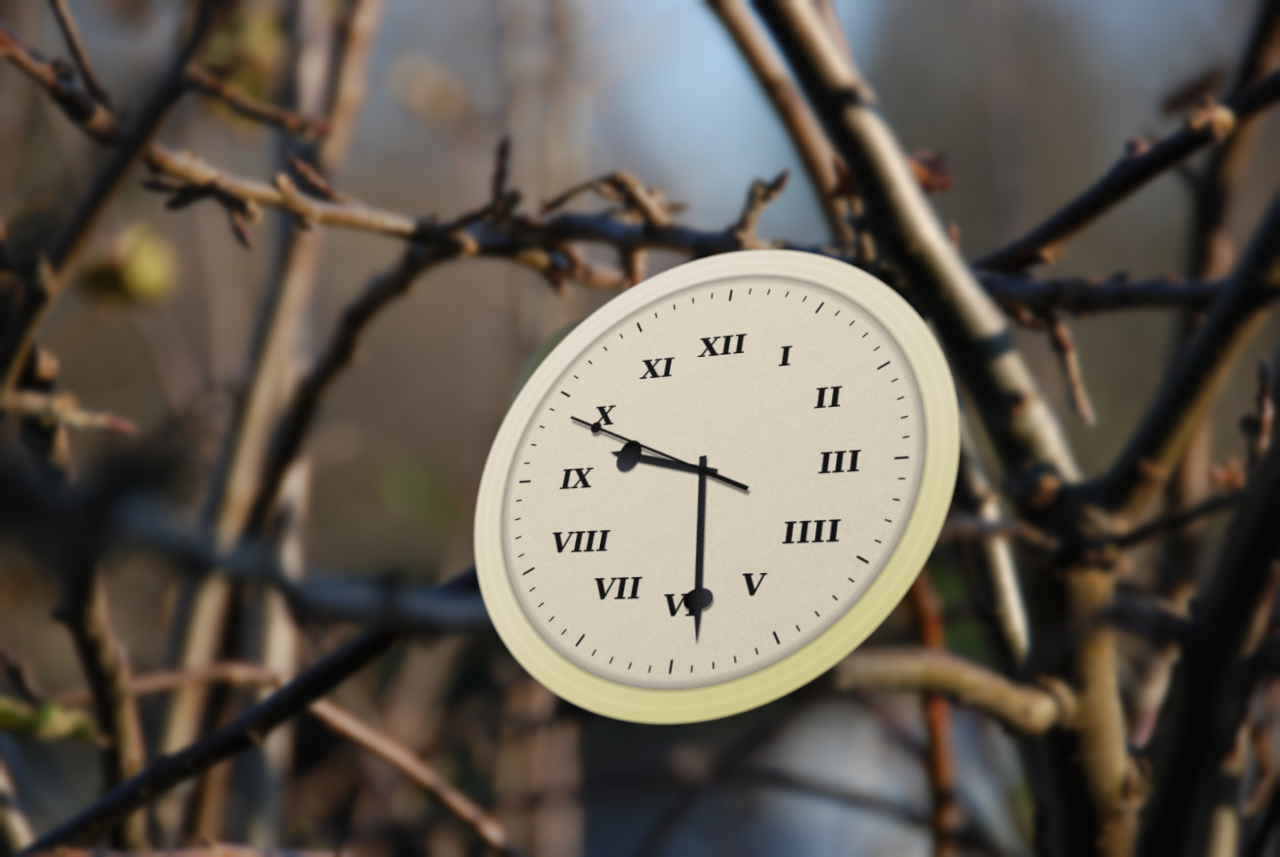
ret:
9:28:49
